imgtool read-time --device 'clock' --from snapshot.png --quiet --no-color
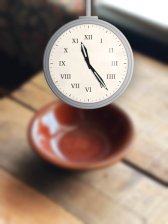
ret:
11:24
